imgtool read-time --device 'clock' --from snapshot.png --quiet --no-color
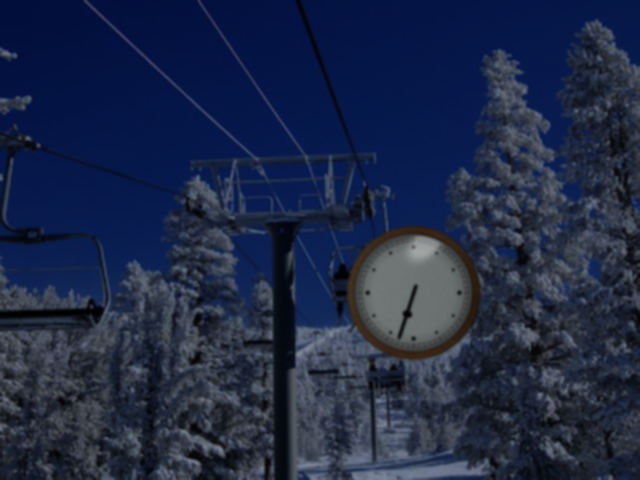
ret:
6:33
